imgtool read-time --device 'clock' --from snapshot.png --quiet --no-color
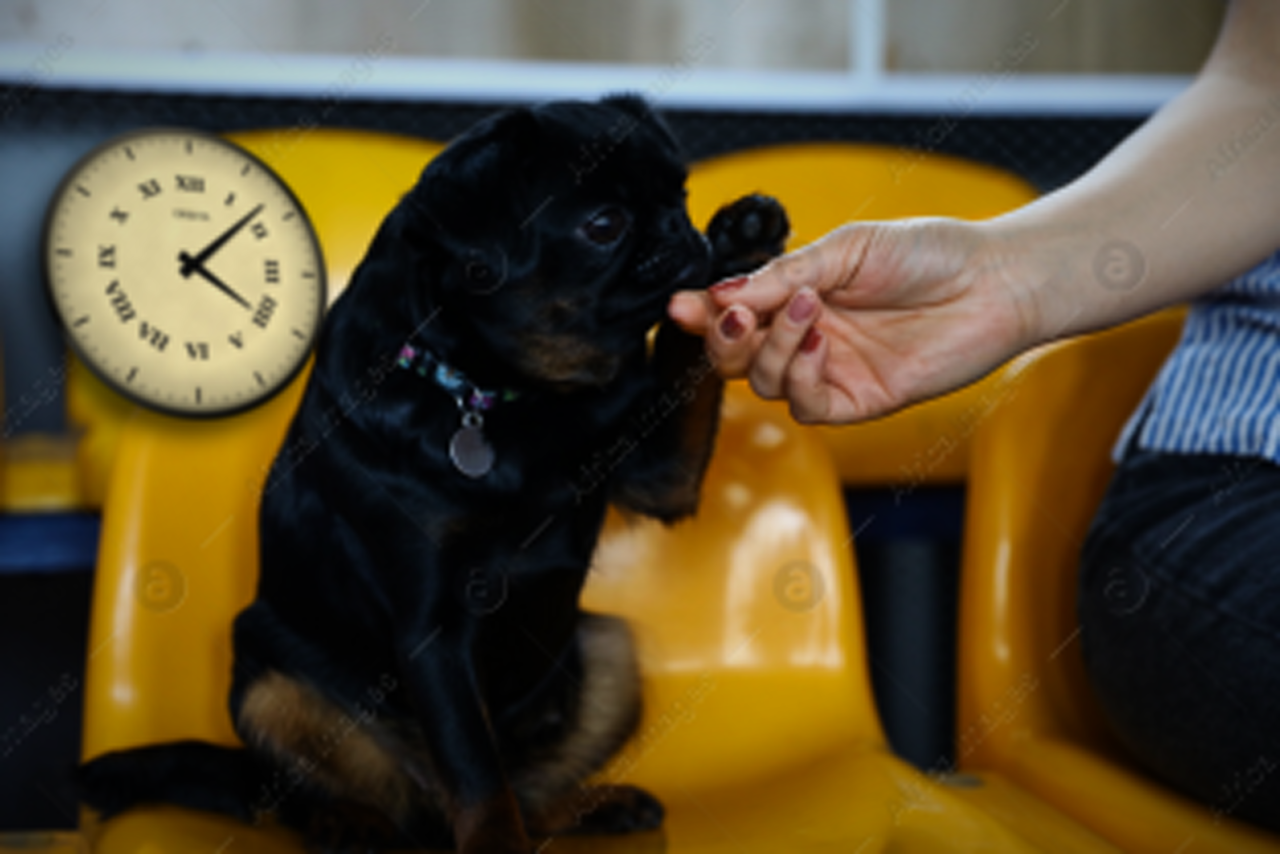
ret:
4:08
